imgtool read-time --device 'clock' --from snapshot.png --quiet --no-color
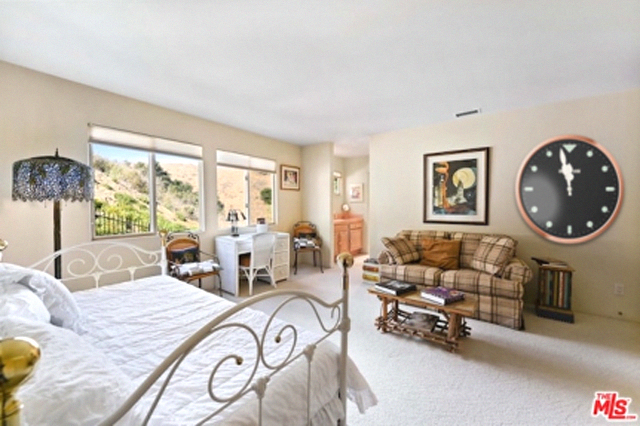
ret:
11:58
